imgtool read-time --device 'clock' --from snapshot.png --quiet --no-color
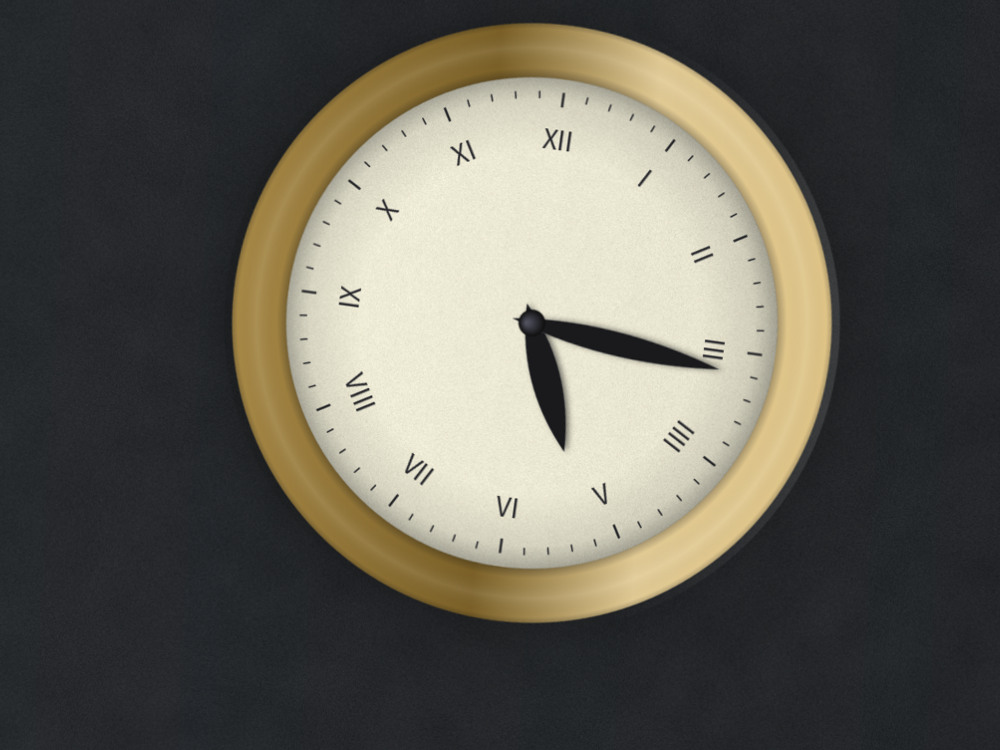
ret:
5:16
